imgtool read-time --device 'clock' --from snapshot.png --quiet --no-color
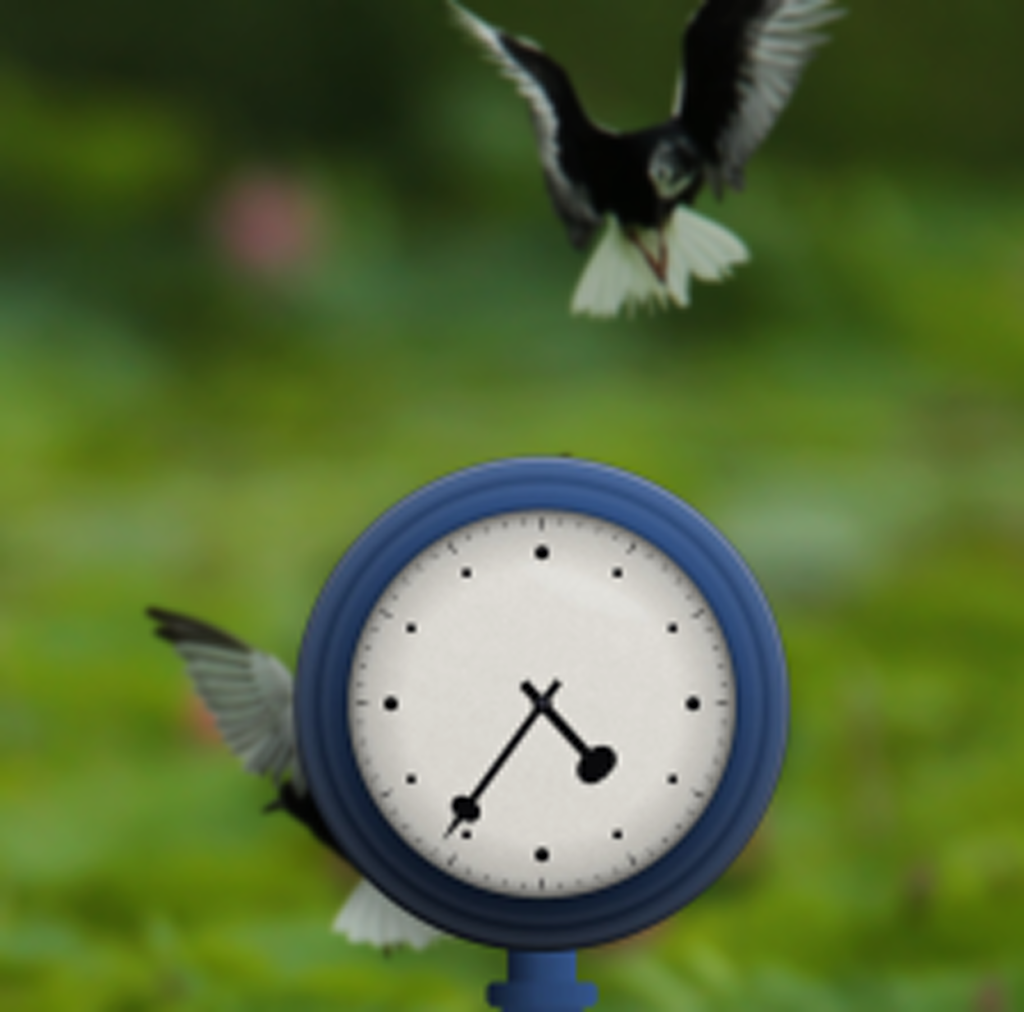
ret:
4:36
